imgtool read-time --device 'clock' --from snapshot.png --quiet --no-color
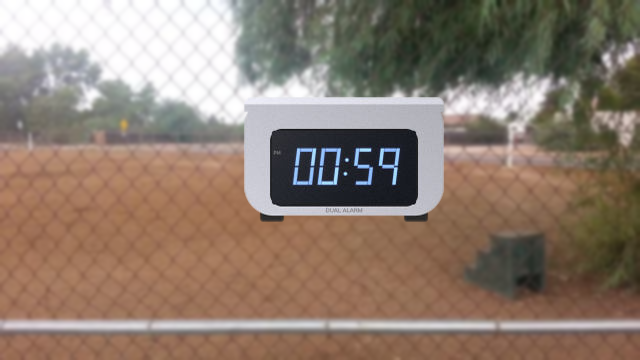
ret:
0:59
